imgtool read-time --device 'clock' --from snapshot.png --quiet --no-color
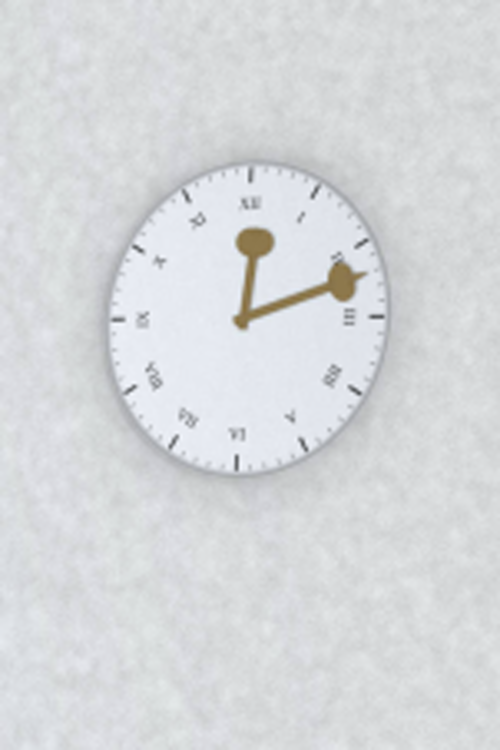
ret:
12:12
